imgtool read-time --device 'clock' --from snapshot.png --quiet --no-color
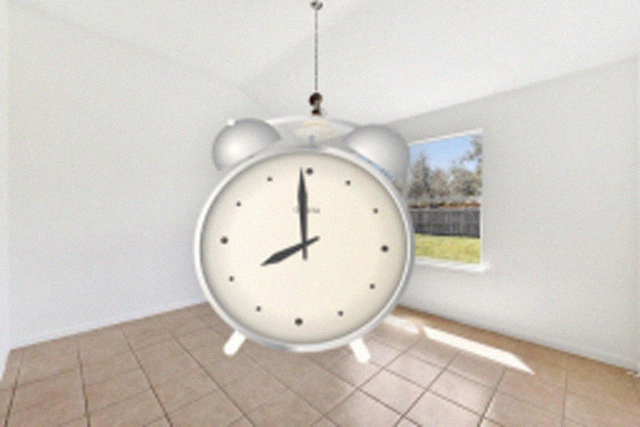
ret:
7:59
